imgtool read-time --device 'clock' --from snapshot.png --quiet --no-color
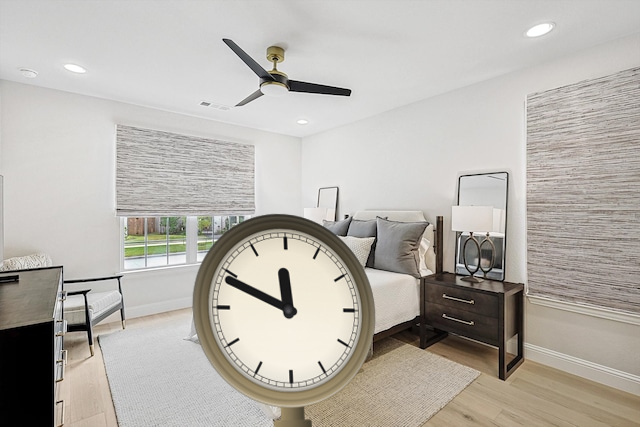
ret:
11:49
